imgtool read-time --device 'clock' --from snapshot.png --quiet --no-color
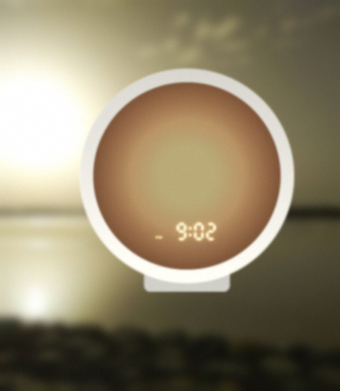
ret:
9:02
